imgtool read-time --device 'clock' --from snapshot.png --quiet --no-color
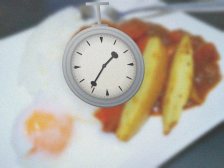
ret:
1:36
